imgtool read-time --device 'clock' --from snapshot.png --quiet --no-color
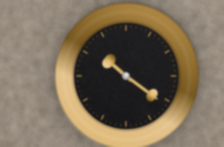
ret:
10:21
